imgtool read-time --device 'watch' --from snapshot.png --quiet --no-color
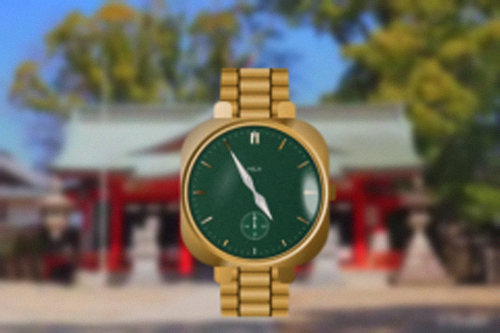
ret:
4:55
